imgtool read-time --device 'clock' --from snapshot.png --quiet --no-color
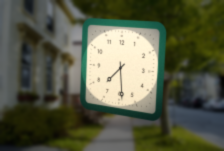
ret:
7:29
